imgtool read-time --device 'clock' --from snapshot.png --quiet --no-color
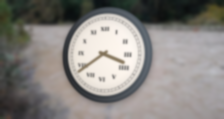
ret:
3:39
